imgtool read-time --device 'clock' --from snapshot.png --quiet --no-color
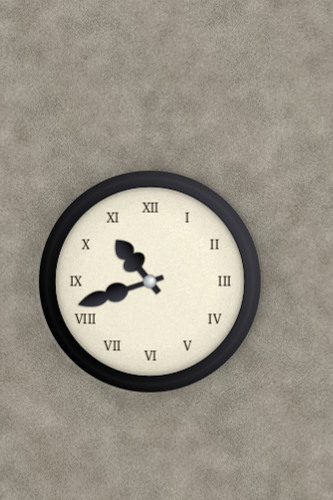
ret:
10:42
